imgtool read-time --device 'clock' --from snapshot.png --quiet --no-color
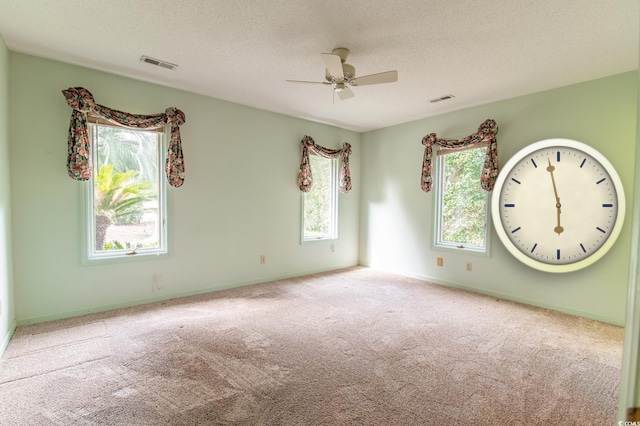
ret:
5:58
